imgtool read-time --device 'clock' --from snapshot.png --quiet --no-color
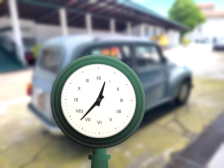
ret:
12:37
